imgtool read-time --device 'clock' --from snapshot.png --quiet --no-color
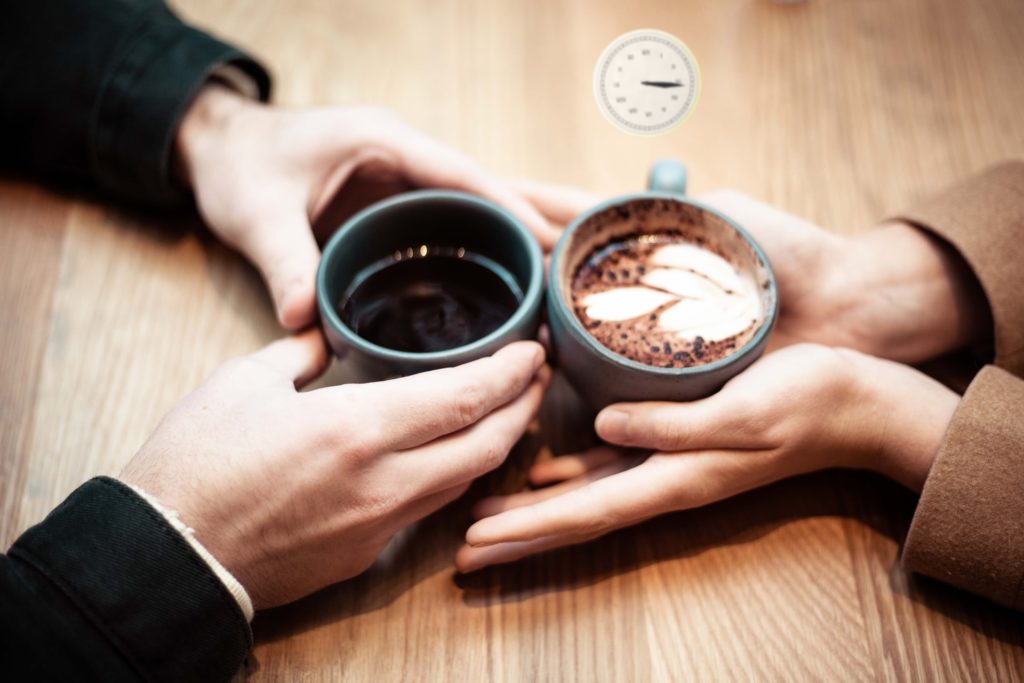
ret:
3:16
